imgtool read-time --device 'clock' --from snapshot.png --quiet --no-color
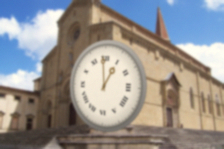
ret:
12:59
